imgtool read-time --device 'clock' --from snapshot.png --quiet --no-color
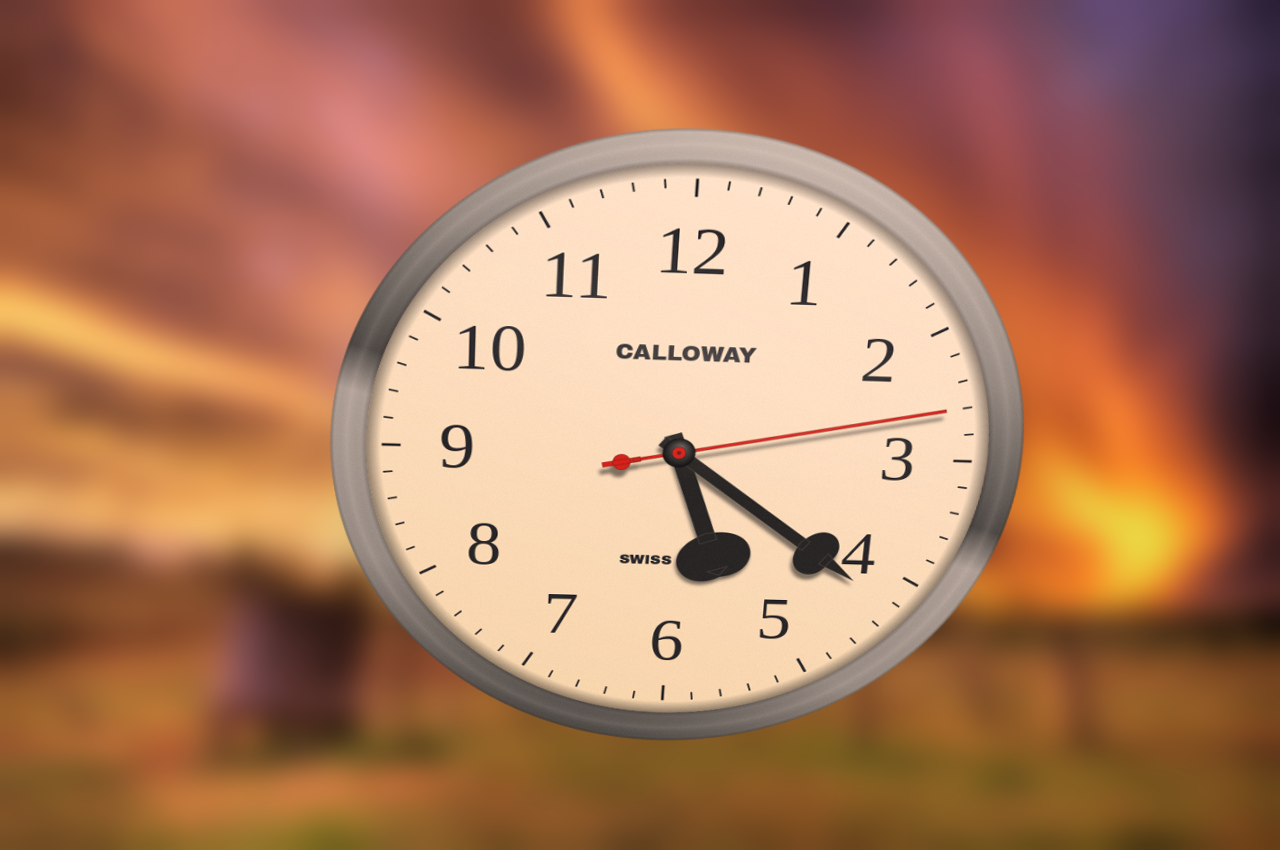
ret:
5:21:13
